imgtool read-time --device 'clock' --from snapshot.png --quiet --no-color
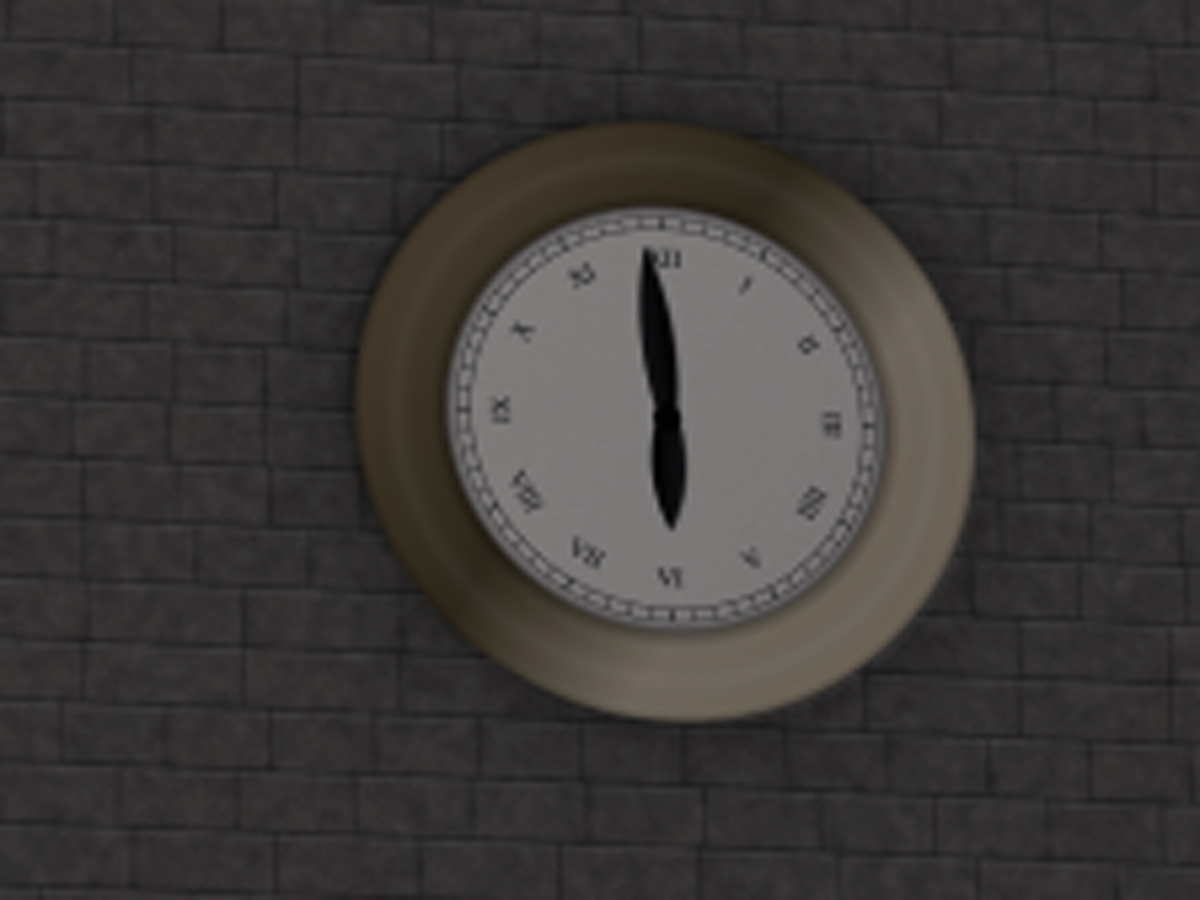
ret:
5:59
